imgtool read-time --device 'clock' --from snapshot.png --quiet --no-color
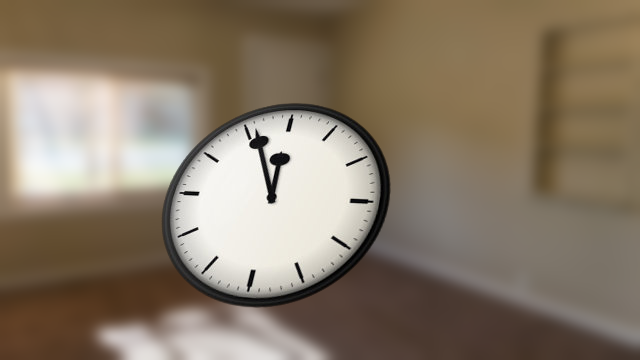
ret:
11:56
